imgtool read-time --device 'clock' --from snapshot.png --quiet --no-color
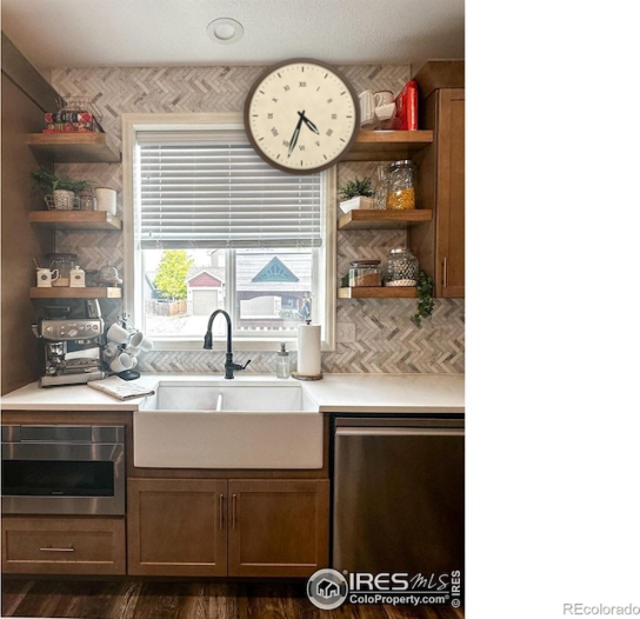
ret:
4:33
